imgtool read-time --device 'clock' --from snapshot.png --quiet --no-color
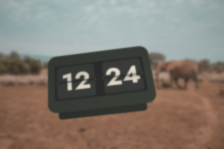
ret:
12:24
